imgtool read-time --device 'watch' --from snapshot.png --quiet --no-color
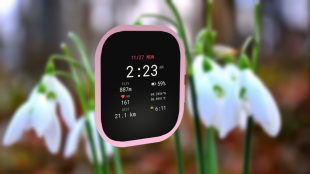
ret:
2:23
